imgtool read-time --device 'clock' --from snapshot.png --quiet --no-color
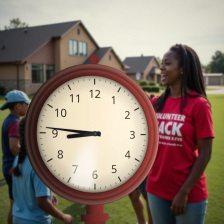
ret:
8:46
